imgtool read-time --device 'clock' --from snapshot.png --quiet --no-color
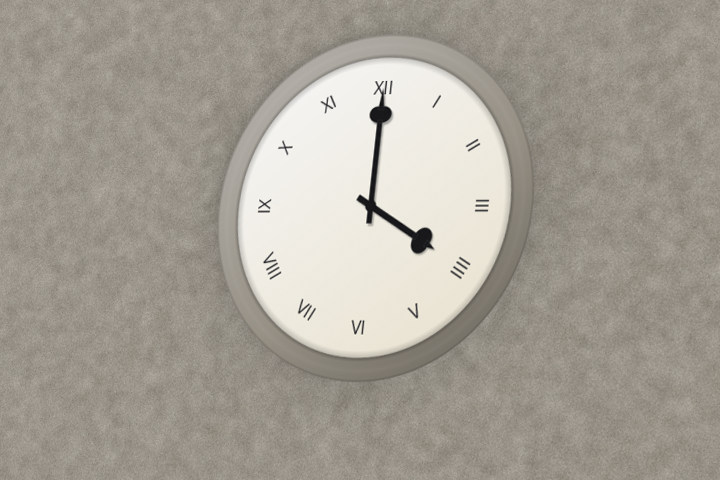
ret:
4:00
